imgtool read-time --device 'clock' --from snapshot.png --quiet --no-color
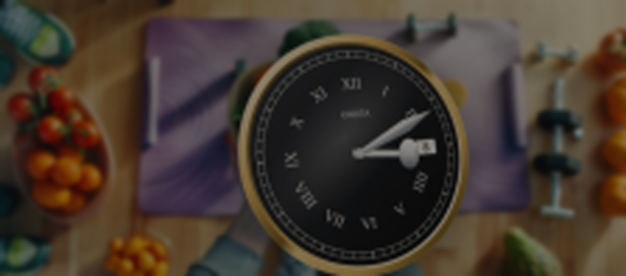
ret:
3:11
